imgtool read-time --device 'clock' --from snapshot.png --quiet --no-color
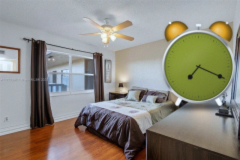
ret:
7:19
